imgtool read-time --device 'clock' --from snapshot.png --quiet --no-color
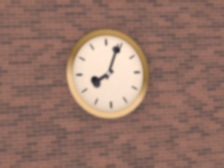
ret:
8:04
